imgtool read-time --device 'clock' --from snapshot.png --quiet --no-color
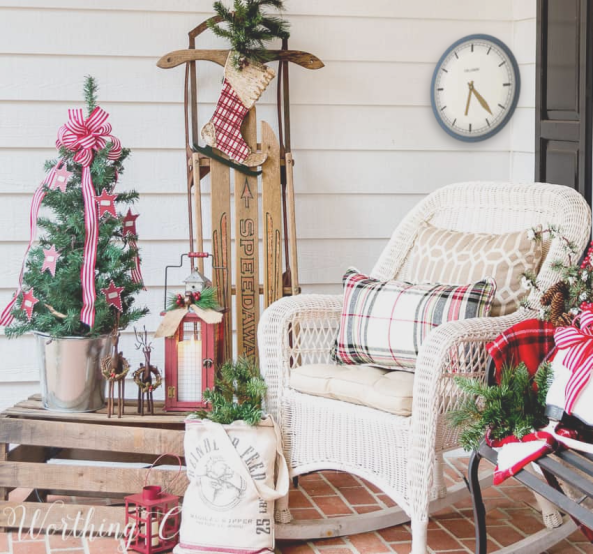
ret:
6:23
